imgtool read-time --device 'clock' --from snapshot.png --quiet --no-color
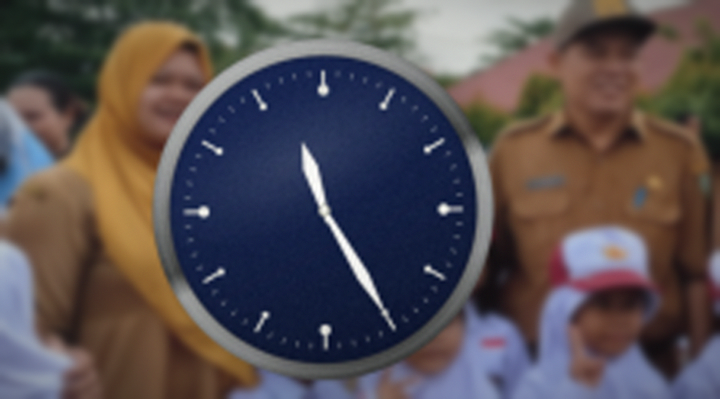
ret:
11:25
